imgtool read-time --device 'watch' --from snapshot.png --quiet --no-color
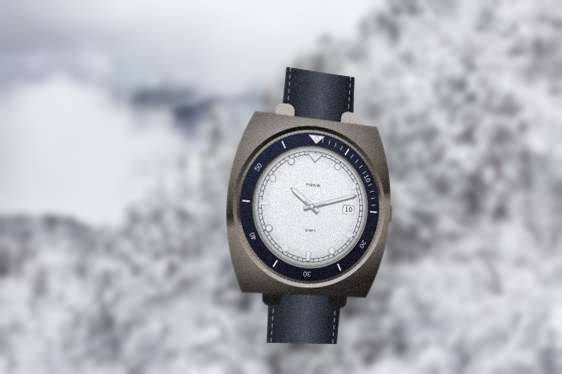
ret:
10:12
